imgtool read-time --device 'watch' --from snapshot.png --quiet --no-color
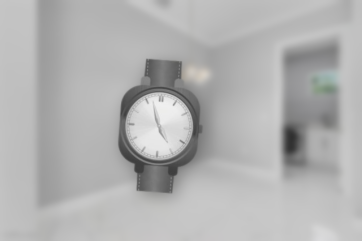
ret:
4:57
